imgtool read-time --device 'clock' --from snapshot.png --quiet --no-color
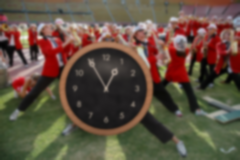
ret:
12:55
